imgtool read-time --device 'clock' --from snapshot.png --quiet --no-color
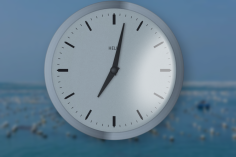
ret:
7:02
